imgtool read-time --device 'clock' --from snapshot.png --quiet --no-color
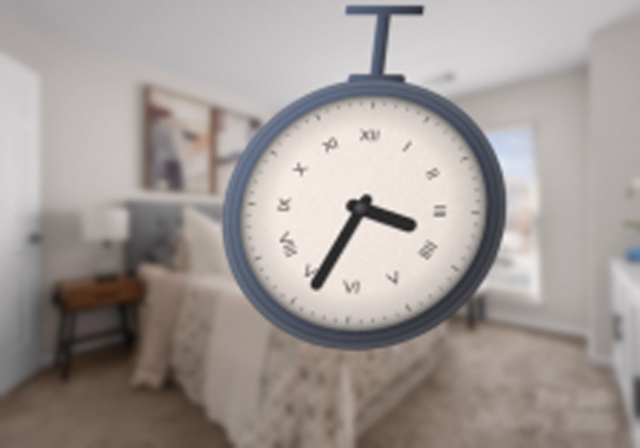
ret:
3:34
